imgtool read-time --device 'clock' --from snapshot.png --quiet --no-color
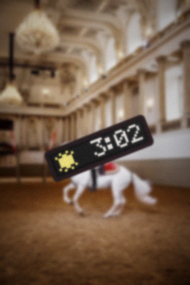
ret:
3:02
